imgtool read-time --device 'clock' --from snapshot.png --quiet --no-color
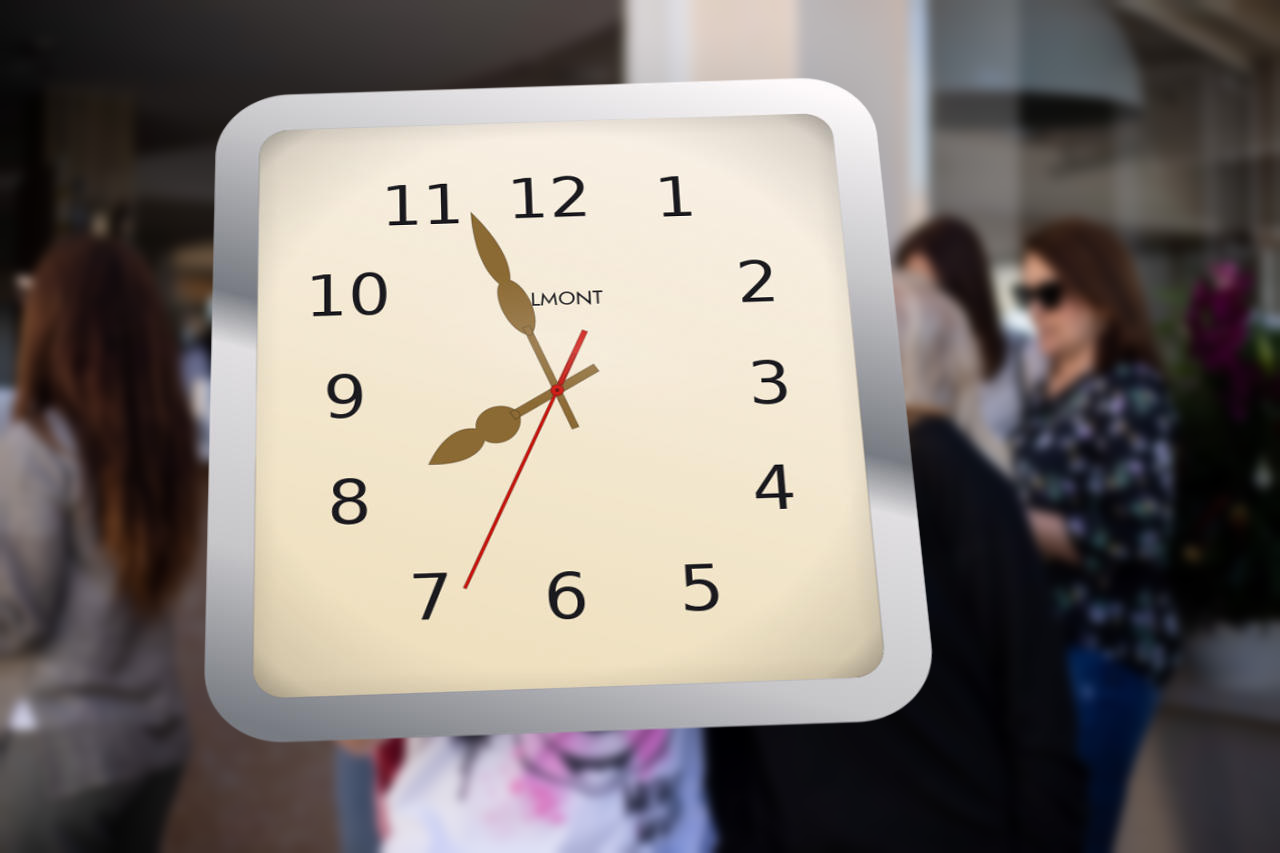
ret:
7:56:34
